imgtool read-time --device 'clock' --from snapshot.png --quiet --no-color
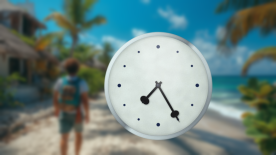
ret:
7:25
